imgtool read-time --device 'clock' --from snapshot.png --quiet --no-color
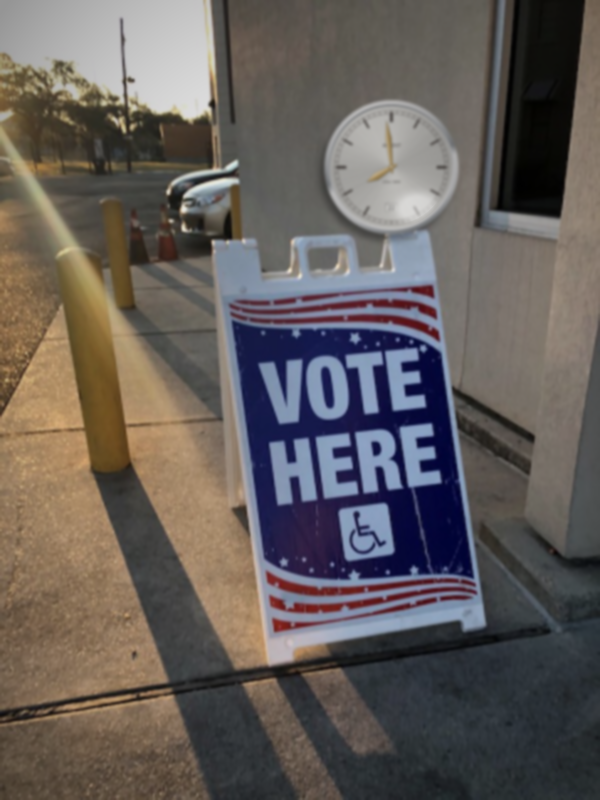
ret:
7:59
